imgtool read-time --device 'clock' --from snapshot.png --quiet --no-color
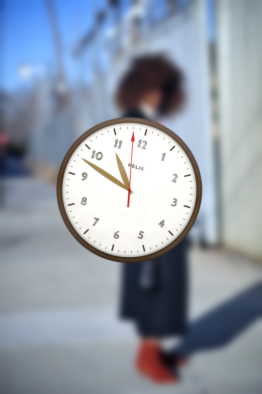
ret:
10:47:58
